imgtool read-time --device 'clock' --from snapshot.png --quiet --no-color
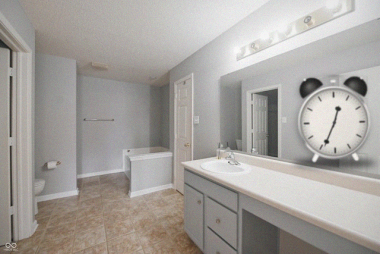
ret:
12:34
